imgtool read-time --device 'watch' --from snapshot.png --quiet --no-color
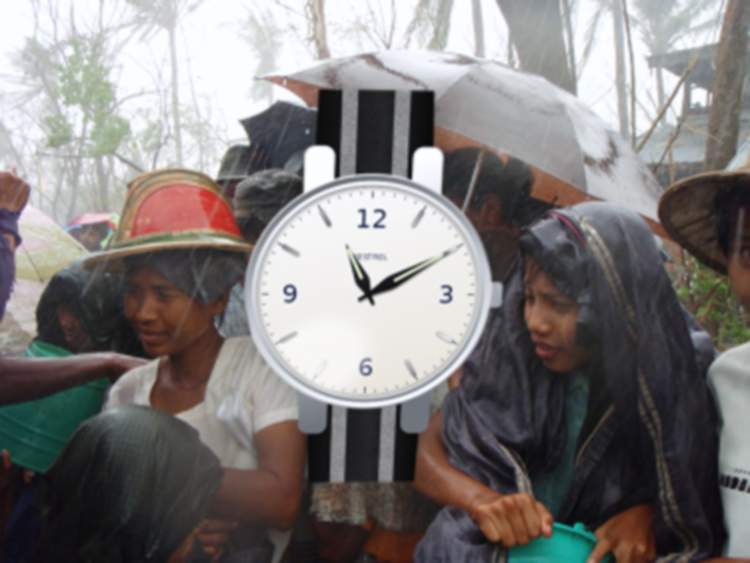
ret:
11:10
